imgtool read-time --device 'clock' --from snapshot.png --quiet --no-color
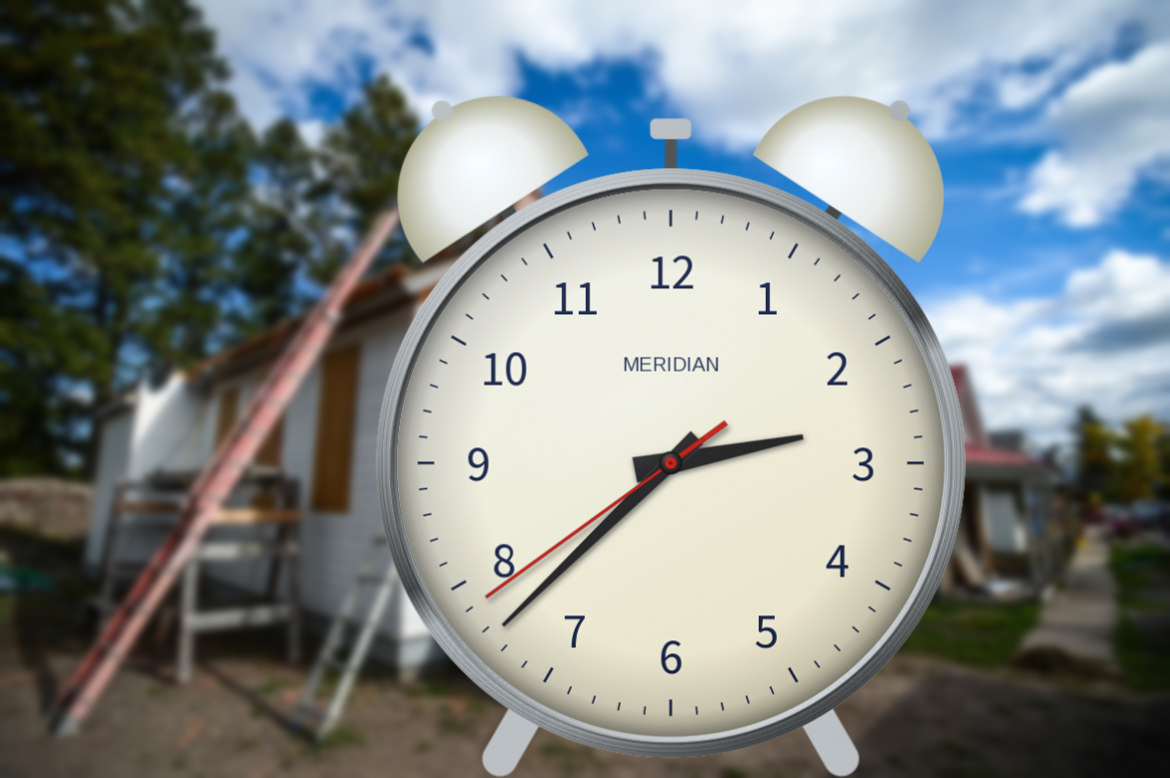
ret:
2:37:39
